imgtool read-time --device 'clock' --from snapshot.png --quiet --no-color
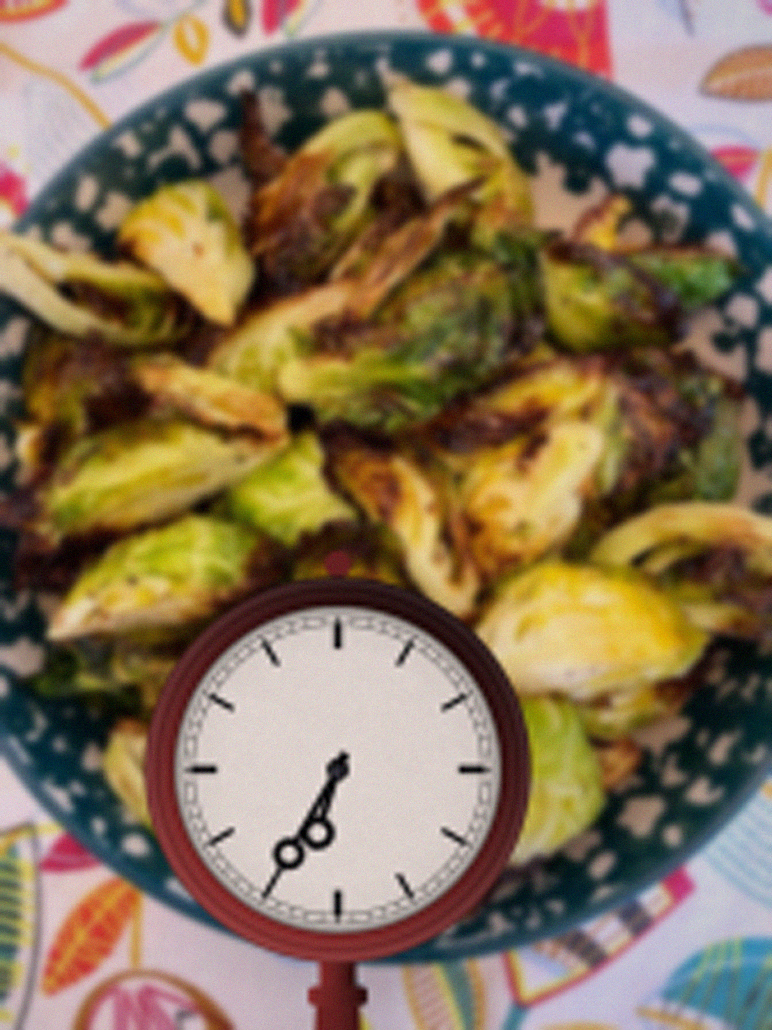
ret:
6:35
